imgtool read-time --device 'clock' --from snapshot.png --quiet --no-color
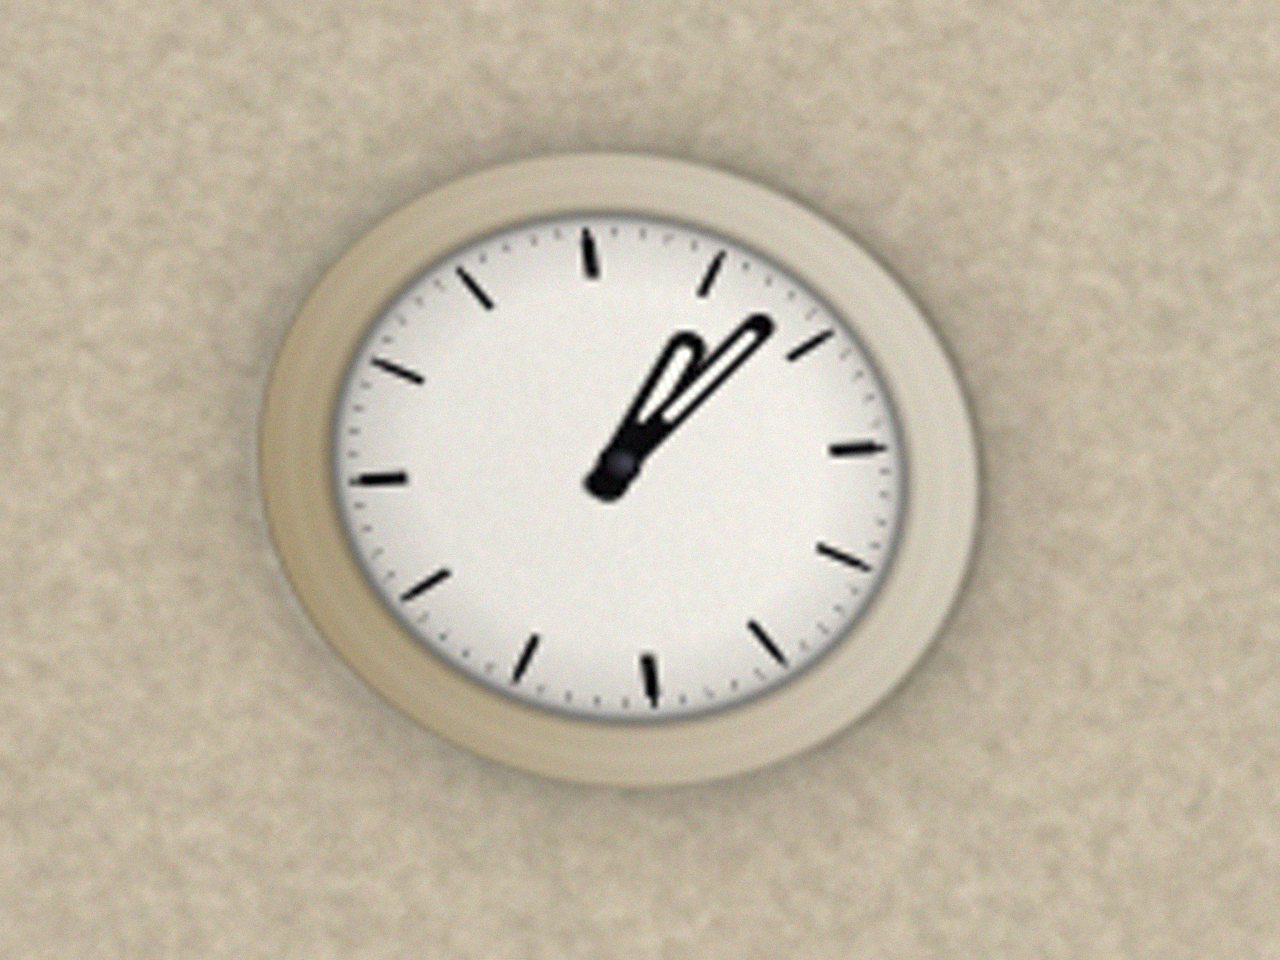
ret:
1:08
